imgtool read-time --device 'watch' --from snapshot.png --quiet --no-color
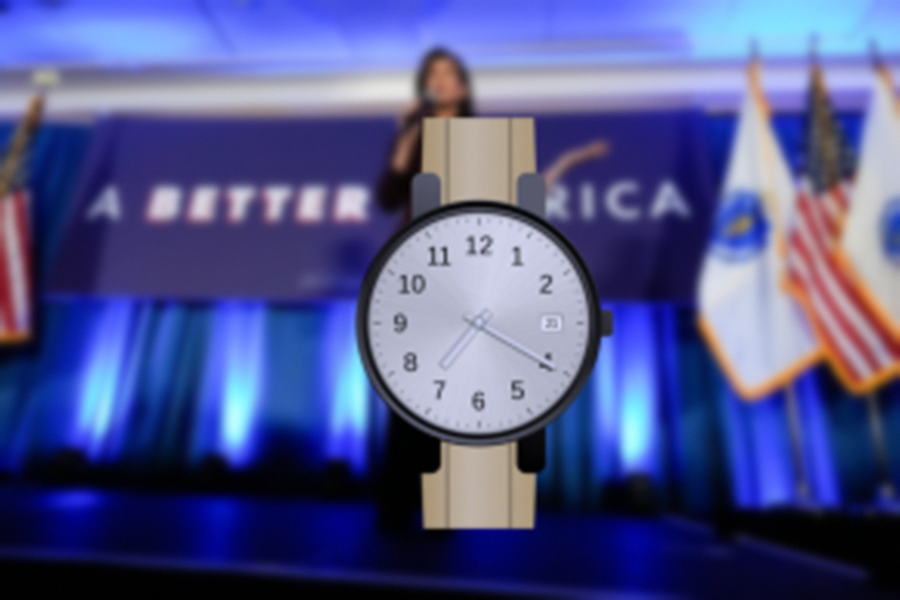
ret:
7:20
